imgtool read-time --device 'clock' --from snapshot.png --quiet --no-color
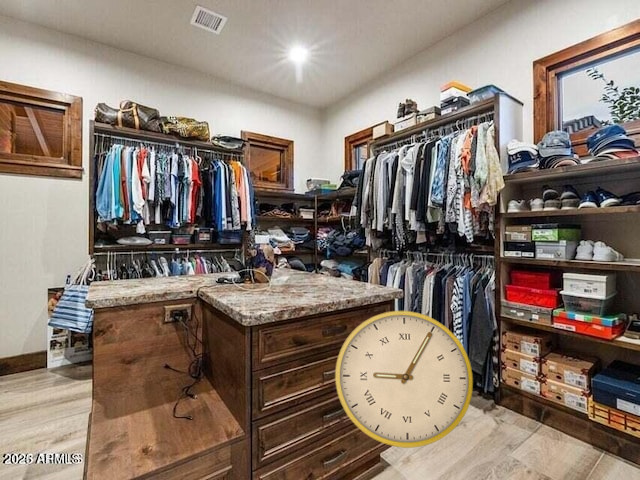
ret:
9:05
